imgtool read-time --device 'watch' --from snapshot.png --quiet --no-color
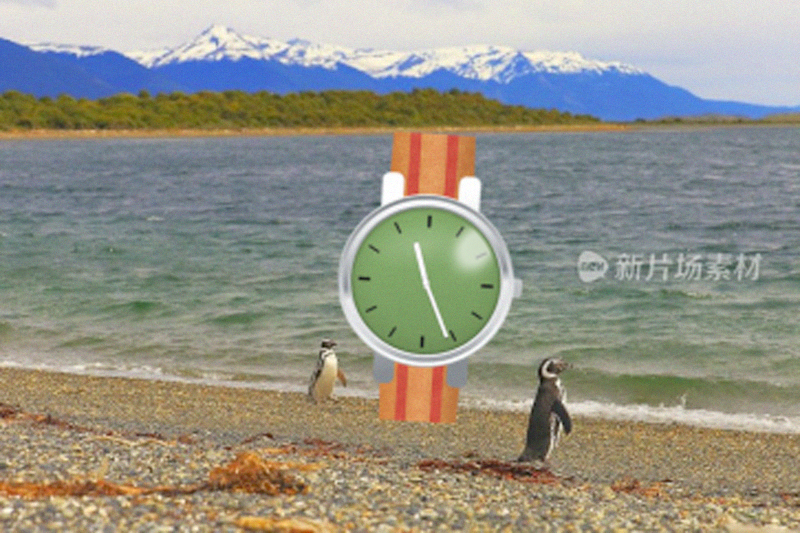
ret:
11:26
